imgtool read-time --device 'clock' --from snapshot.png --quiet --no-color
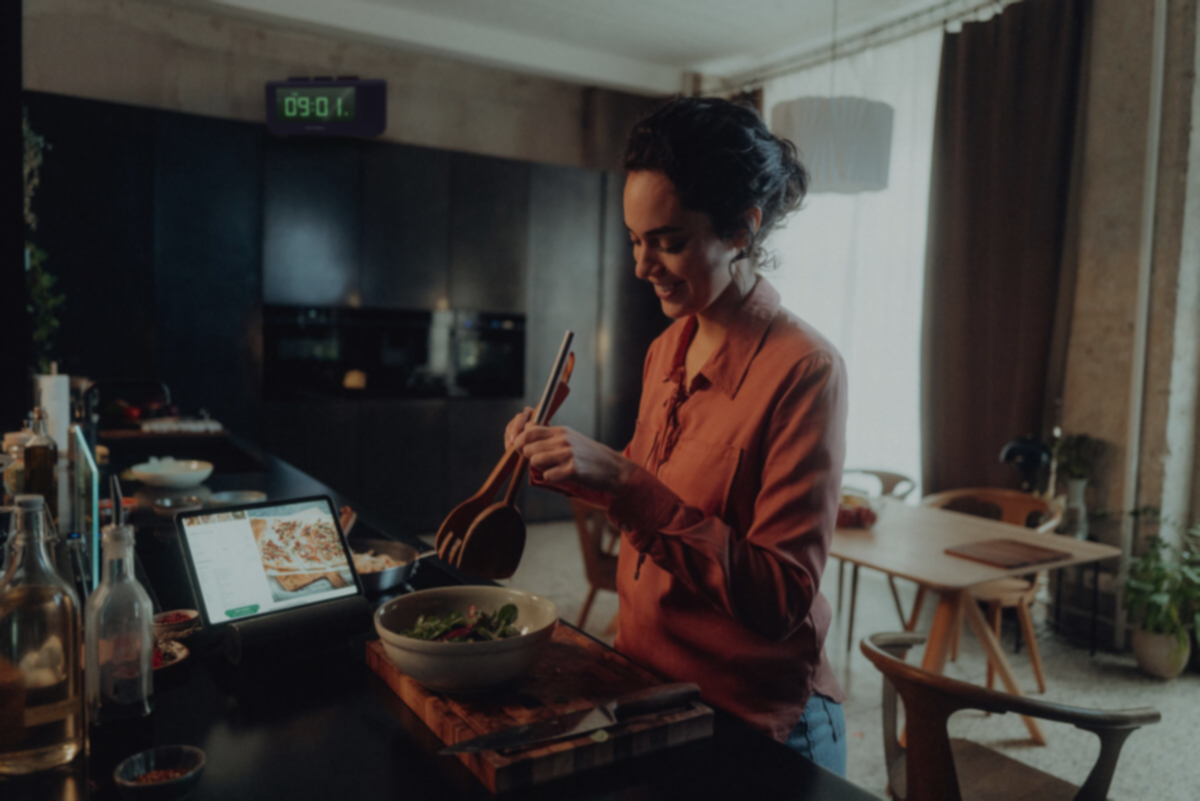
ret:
9:01
